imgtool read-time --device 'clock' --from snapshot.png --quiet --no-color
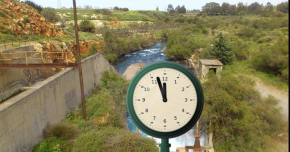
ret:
11:57
